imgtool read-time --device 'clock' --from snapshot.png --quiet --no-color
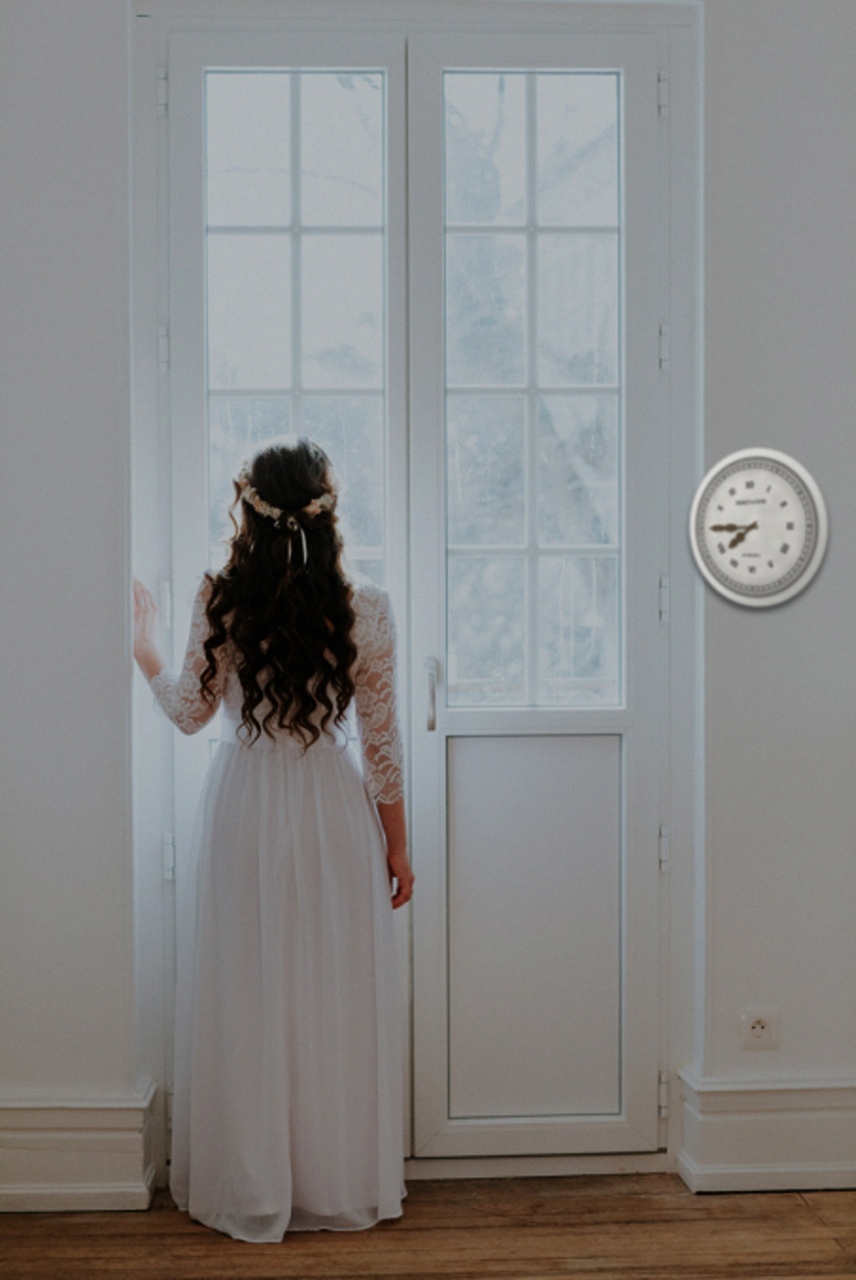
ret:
7:45
